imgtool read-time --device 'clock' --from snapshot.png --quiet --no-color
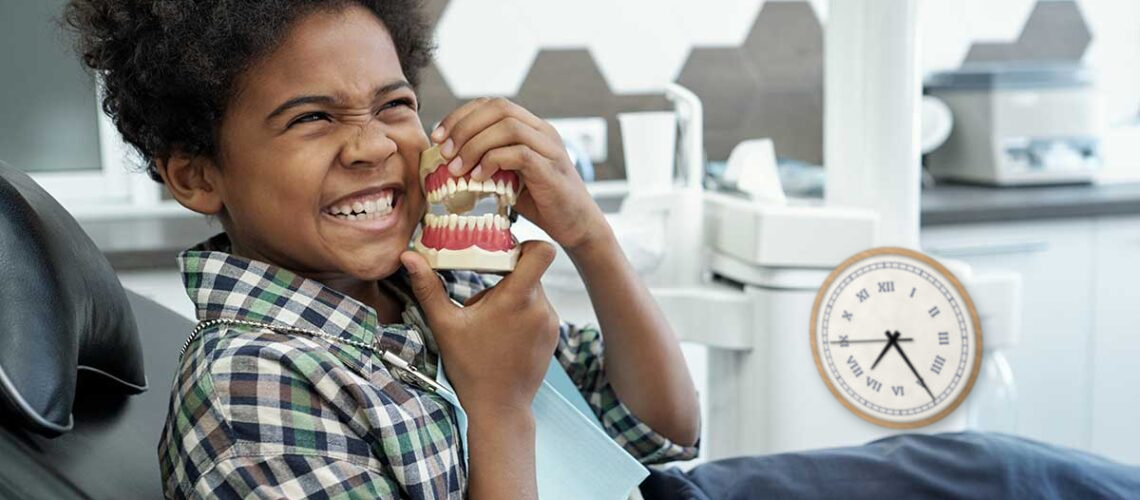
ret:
7:24:45
